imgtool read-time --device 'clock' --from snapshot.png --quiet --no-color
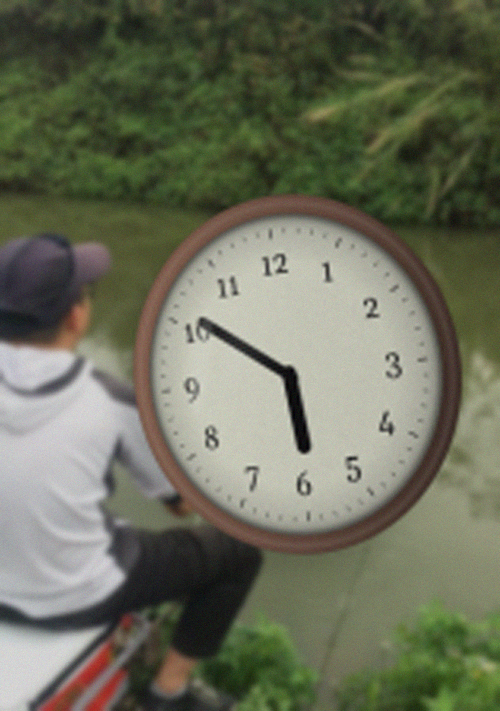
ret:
5:51
